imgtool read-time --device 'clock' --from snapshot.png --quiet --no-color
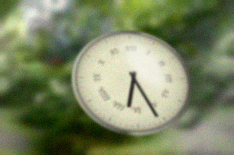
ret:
6:26
